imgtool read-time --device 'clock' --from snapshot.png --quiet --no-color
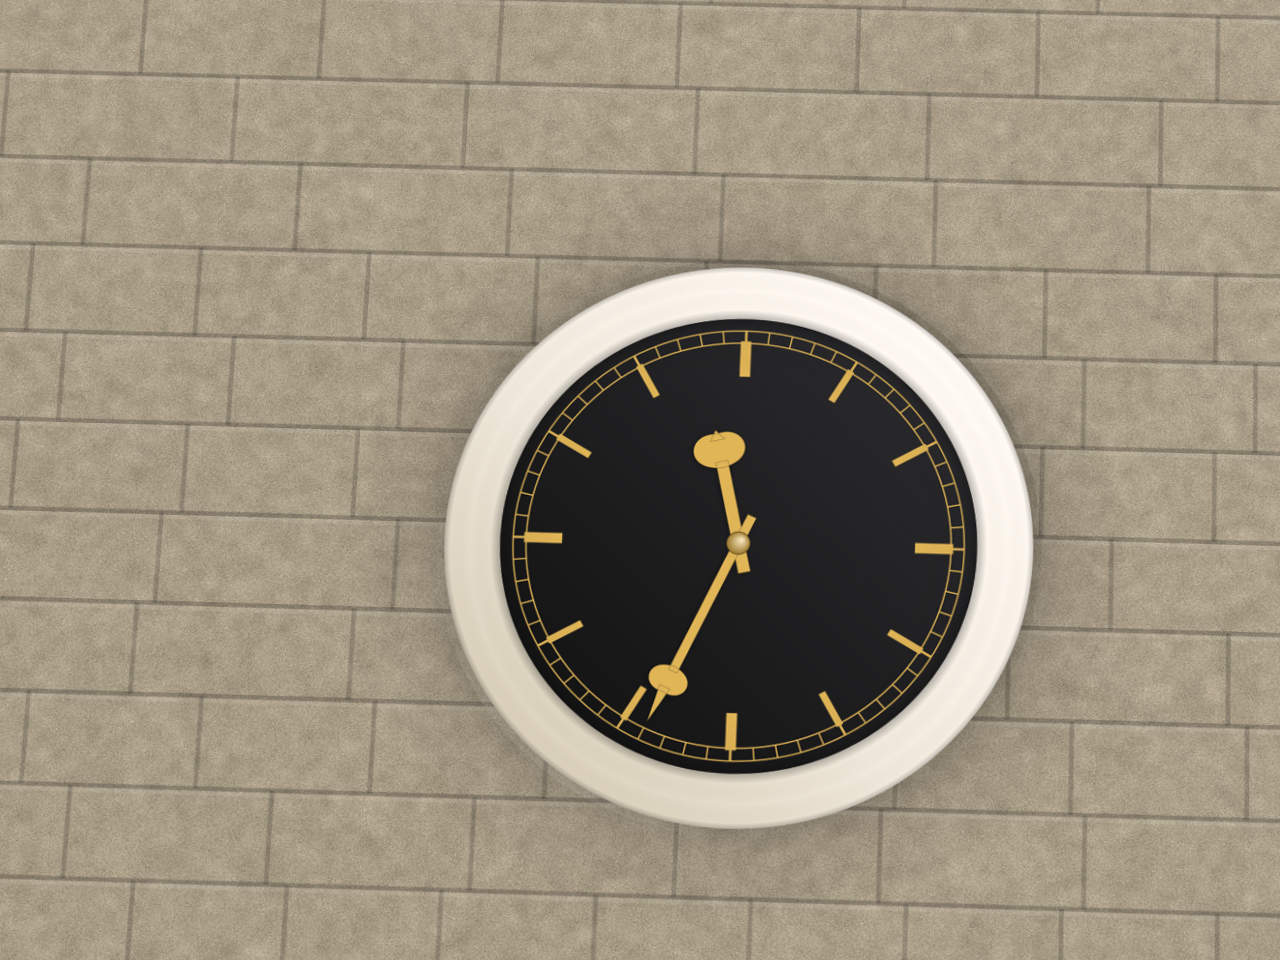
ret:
11:34
